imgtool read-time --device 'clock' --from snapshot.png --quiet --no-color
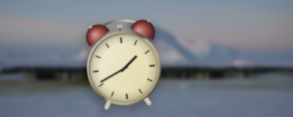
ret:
1:41
